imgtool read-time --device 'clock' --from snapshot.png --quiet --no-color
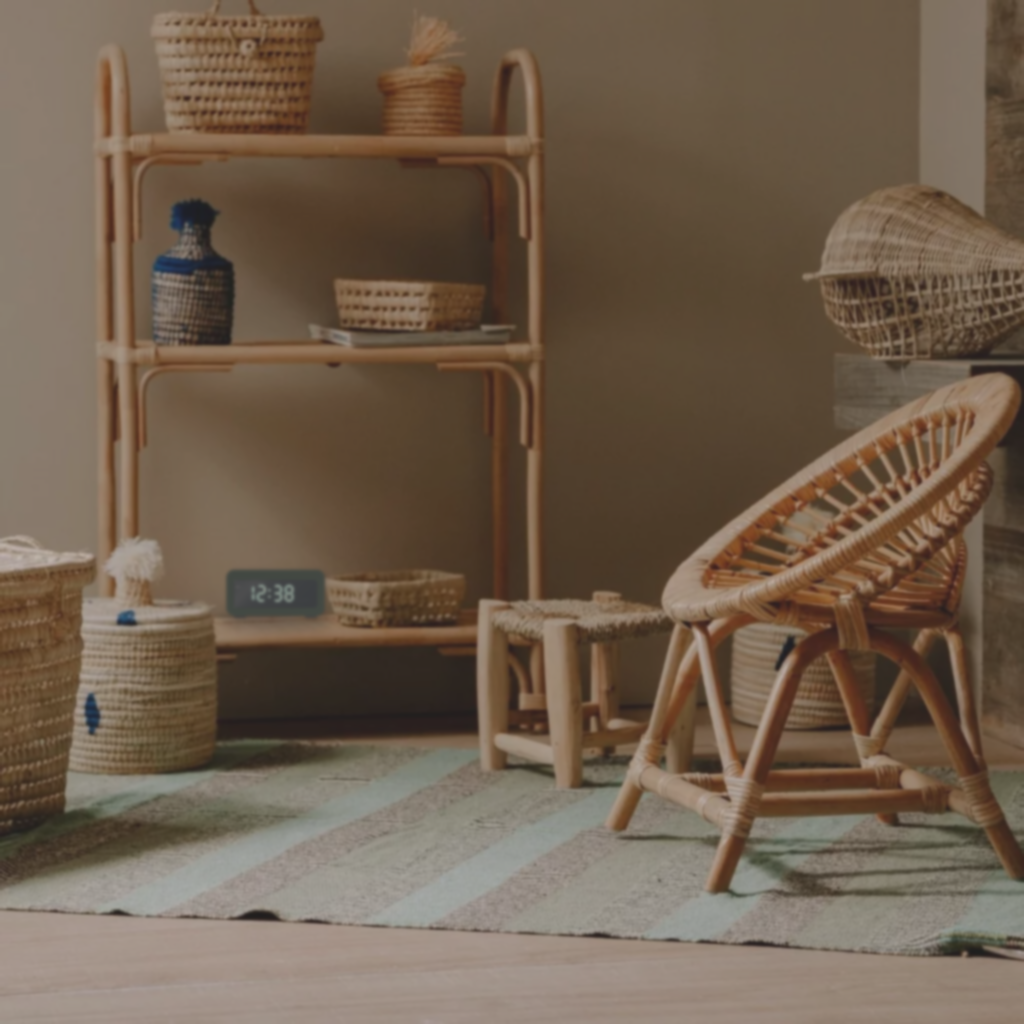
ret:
12:38
